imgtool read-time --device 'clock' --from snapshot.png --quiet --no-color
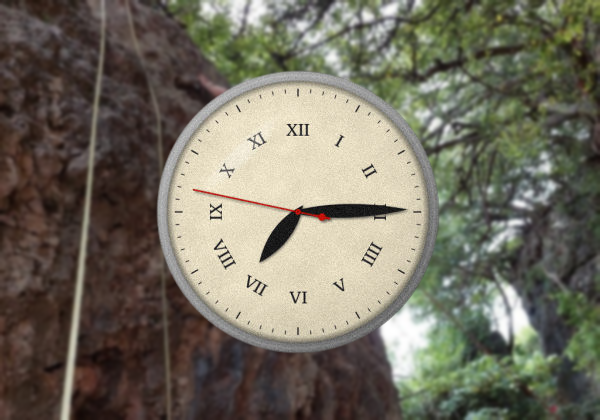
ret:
7:14:47
